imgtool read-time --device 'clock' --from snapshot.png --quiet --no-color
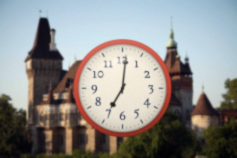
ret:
7:01
